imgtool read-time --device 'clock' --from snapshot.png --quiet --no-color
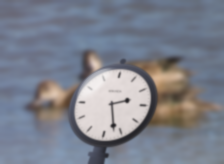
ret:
2:27
